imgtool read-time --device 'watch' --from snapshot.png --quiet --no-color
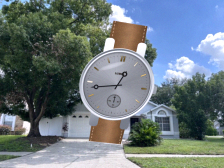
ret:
12:43
